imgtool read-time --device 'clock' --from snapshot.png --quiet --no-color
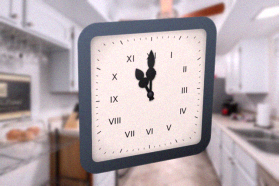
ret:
11:00
